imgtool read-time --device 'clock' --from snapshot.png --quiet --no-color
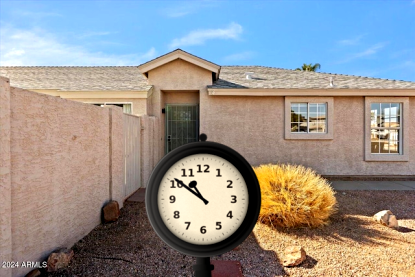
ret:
10:51
